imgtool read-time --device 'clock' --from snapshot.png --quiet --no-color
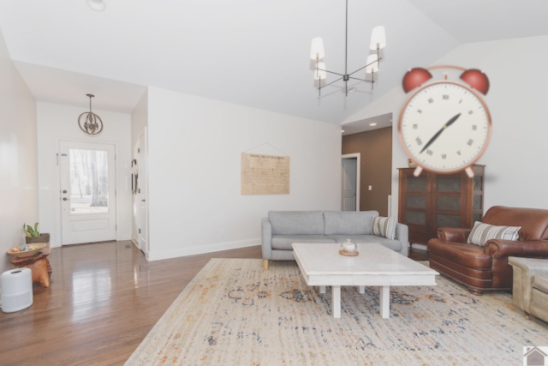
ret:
1:37
